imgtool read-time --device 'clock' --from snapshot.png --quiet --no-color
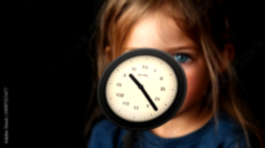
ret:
10:23
